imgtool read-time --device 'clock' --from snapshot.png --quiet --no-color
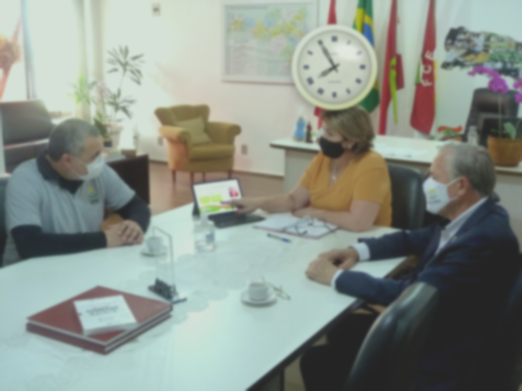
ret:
7:55
